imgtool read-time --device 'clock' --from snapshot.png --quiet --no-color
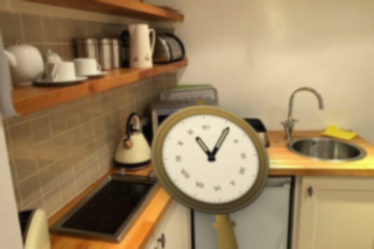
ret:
11:06
